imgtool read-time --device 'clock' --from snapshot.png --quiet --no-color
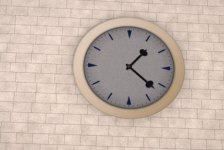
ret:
1:22
